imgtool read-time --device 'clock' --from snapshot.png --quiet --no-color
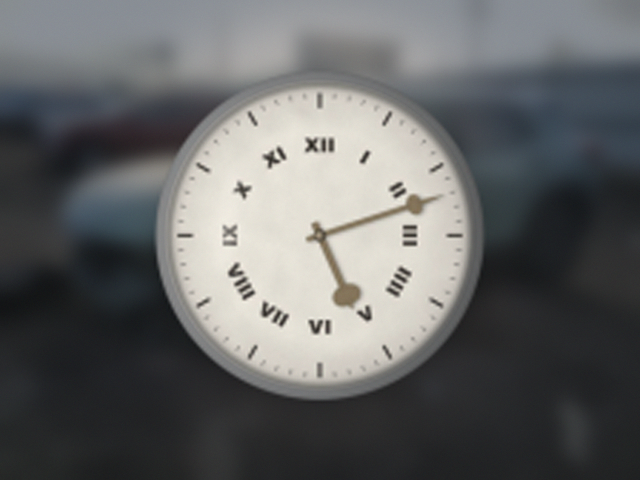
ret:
5:12
